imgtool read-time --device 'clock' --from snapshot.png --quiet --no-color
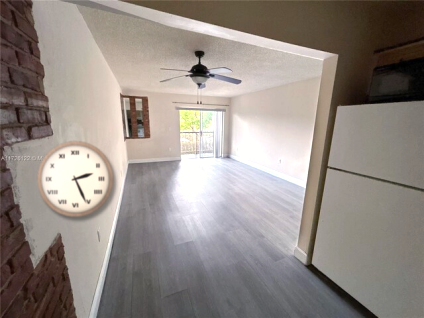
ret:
2:26
